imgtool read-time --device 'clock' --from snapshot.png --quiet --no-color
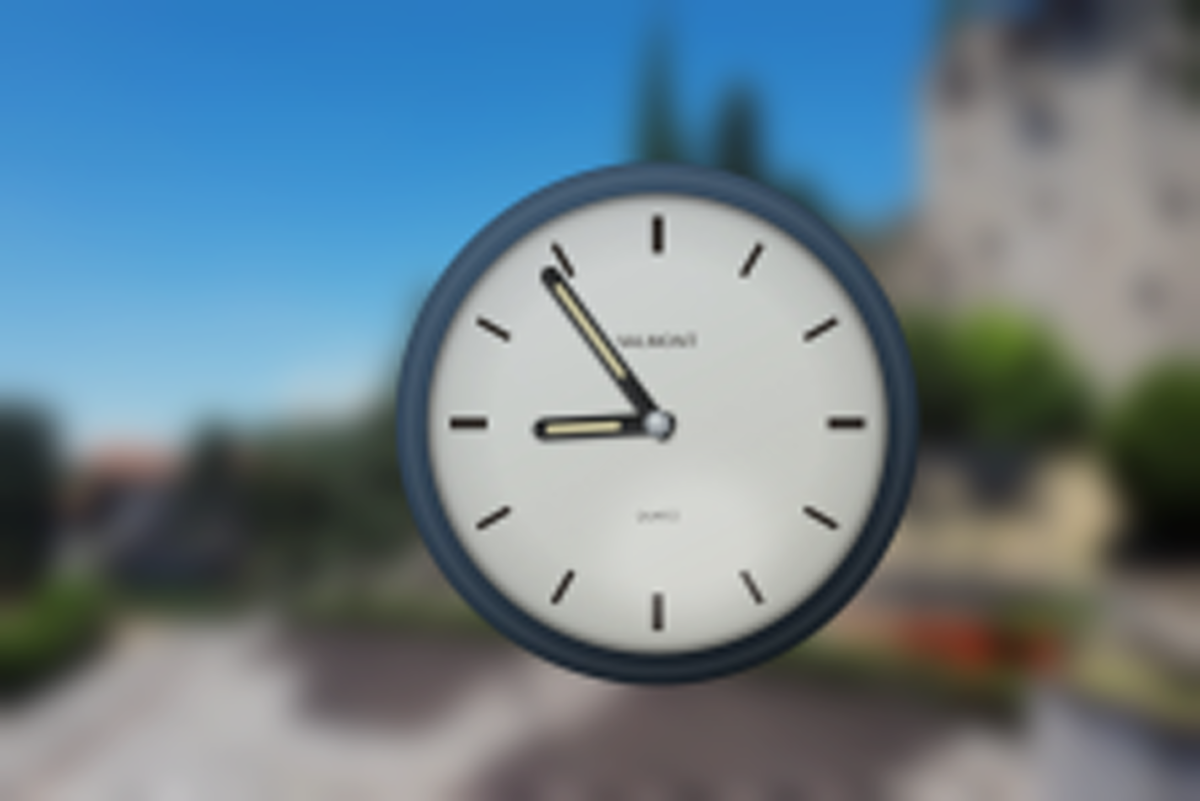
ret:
8:54
